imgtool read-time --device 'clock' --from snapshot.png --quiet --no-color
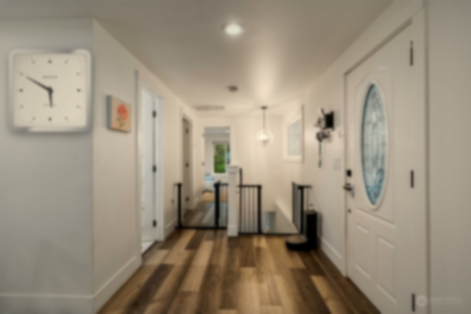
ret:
5:50
